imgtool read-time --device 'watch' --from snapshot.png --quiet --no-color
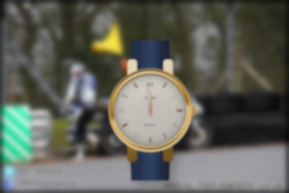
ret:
11:59
